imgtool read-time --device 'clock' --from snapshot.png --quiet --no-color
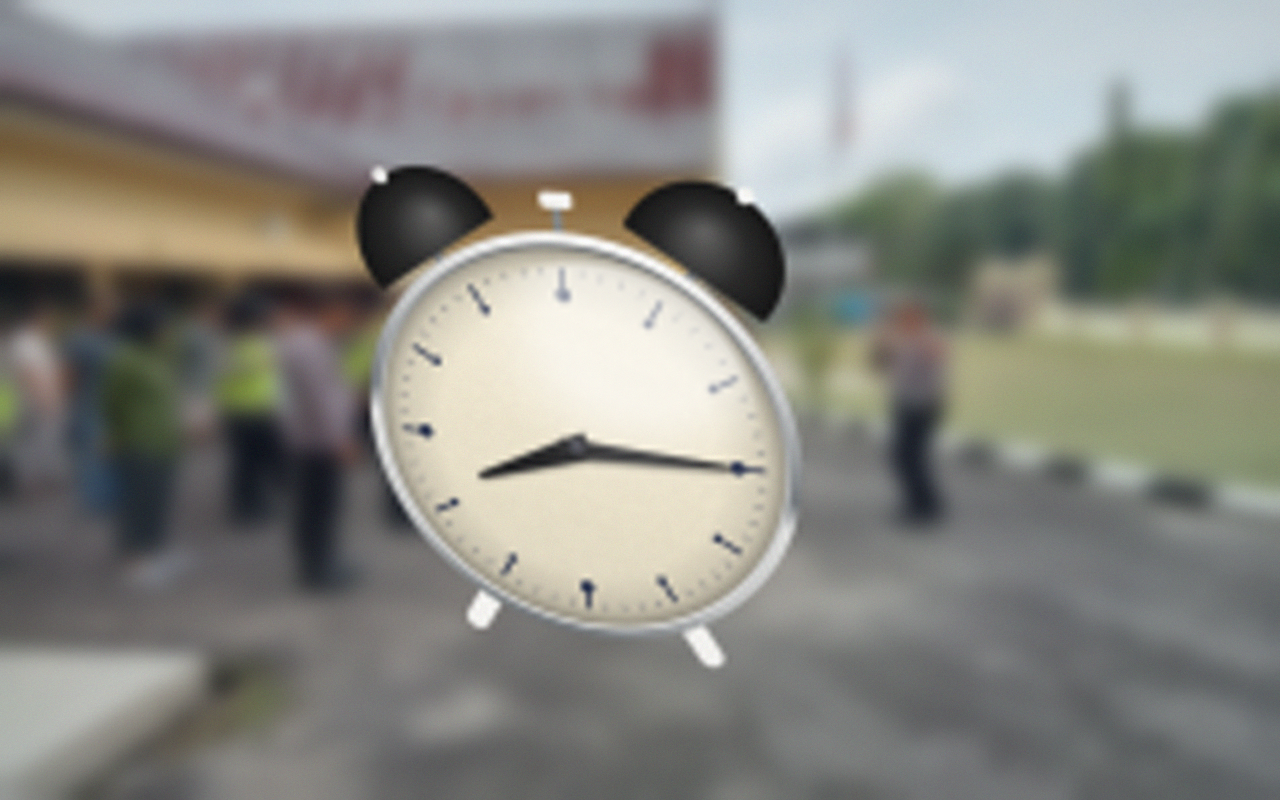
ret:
8:15
